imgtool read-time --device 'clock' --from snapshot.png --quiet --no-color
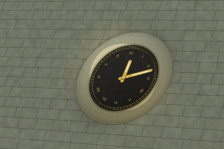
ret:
12:12
